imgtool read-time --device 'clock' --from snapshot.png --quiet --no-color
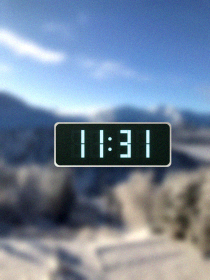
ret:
11:31
